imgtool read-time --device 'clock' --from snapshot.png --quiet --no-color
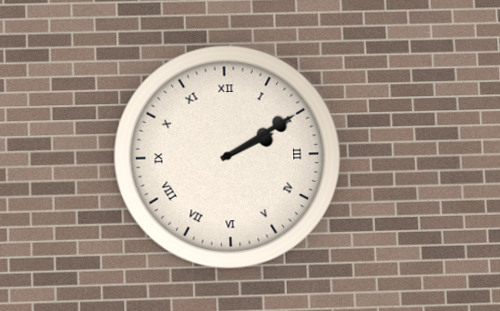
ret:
2:10
